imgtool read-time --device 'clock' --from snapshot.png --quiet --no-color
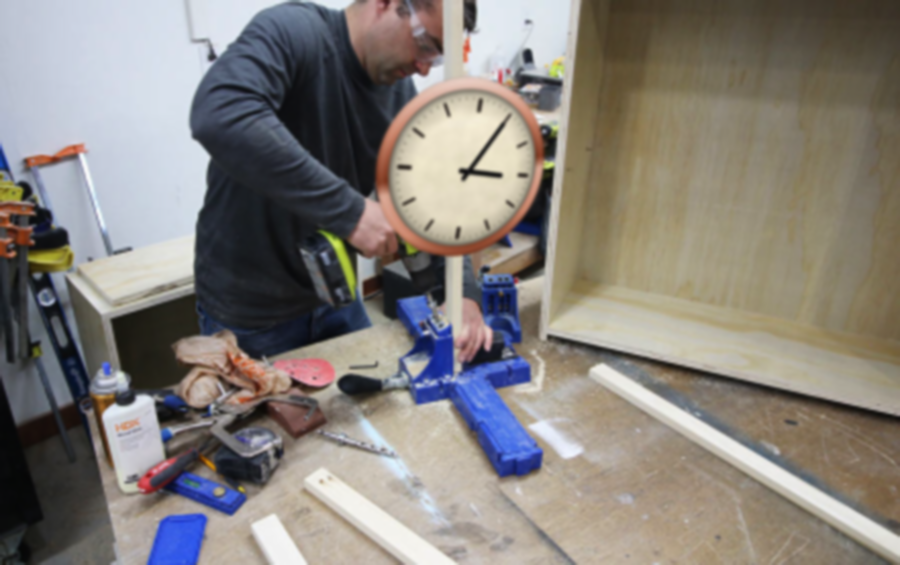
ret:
3:05
